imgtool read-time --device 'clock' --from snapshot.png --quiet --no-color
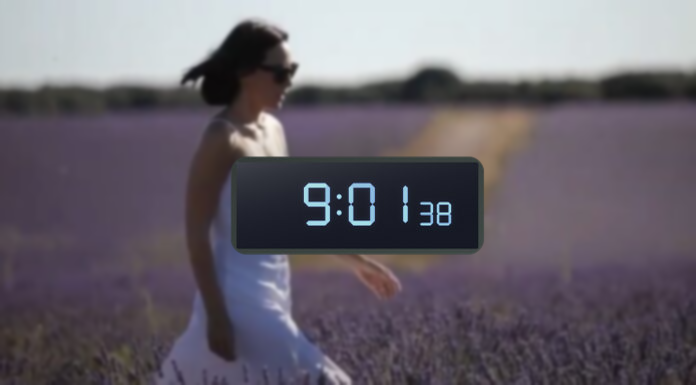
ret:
9:01:38
